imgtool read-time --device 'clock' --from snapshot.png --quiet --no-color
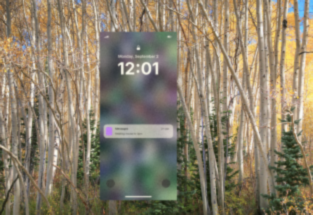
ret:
12:01
